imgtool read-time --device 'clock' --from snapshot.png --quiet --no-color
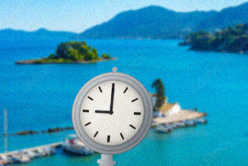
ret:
9:00
